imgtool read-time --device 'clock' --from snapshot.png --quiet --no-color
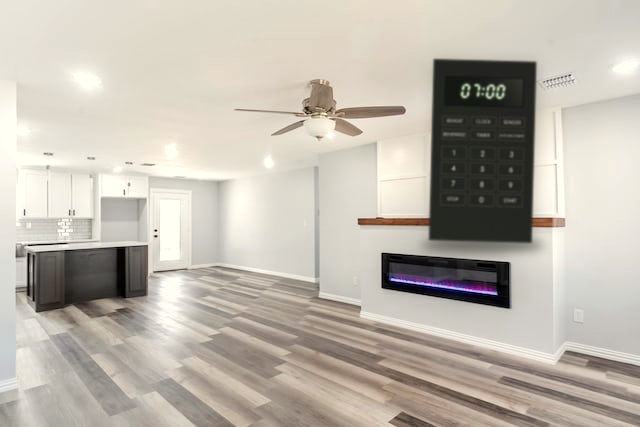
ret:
7:00
